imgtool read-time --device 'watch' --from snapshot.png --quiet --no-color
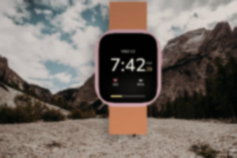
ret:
7:42
